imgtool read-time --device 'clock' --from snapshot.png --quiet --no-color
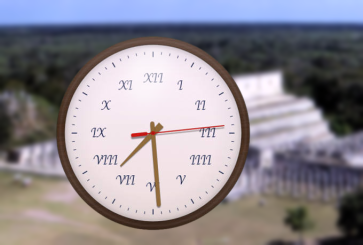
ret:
7:29:14
